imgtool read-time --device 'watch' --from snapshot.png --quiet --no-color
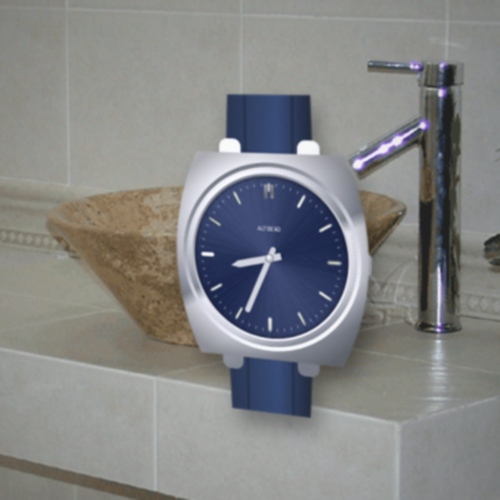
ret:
8:34
